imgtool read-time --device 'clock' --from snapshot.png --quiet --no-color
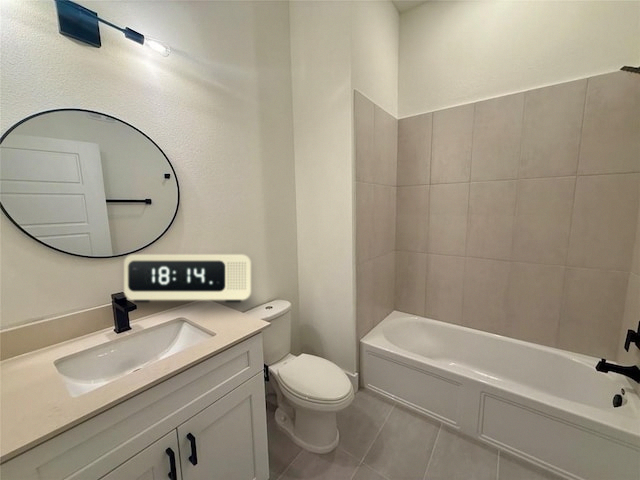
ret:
18:14
